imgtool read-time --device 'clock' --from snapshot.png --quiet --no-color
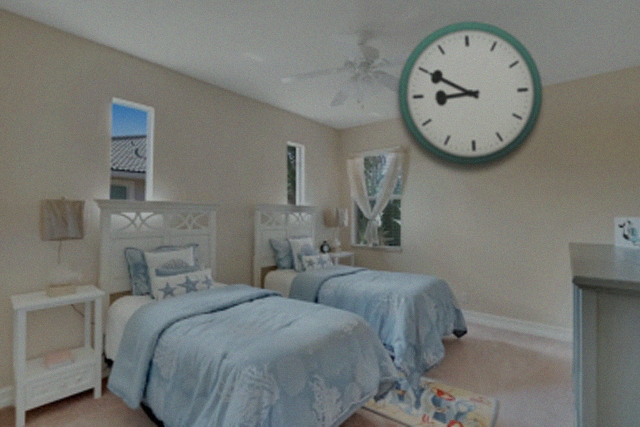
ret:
8:50
